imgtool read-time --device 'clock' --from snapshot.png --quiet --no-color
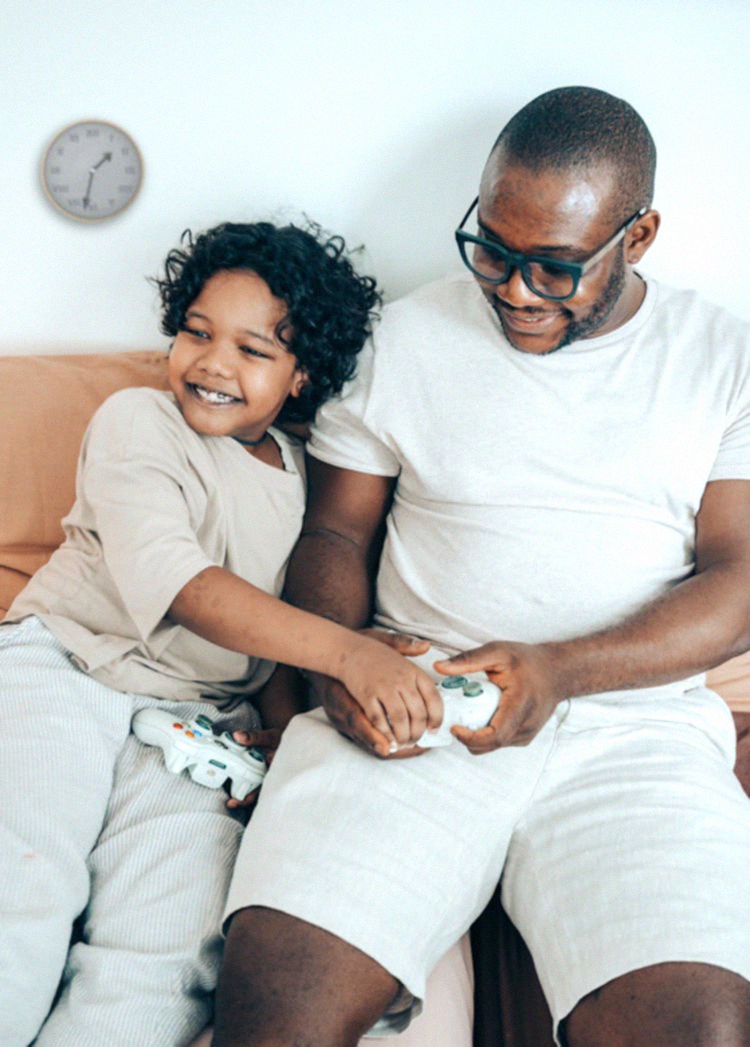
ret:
1:32
